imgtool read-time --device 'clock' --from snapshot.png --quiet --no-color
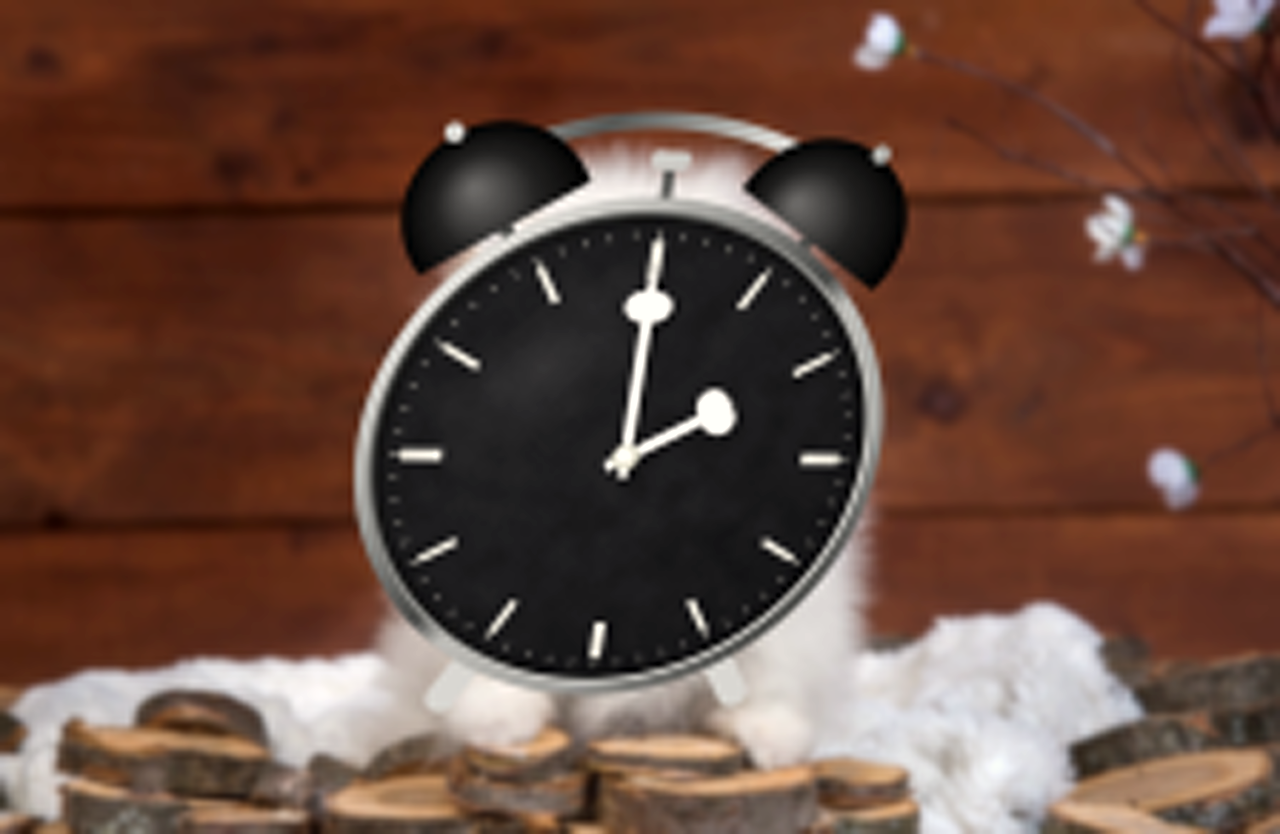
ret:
2:00
